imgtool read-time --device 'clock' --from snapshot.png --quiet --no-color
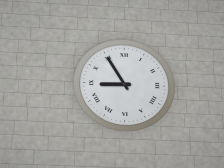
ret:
8:55
